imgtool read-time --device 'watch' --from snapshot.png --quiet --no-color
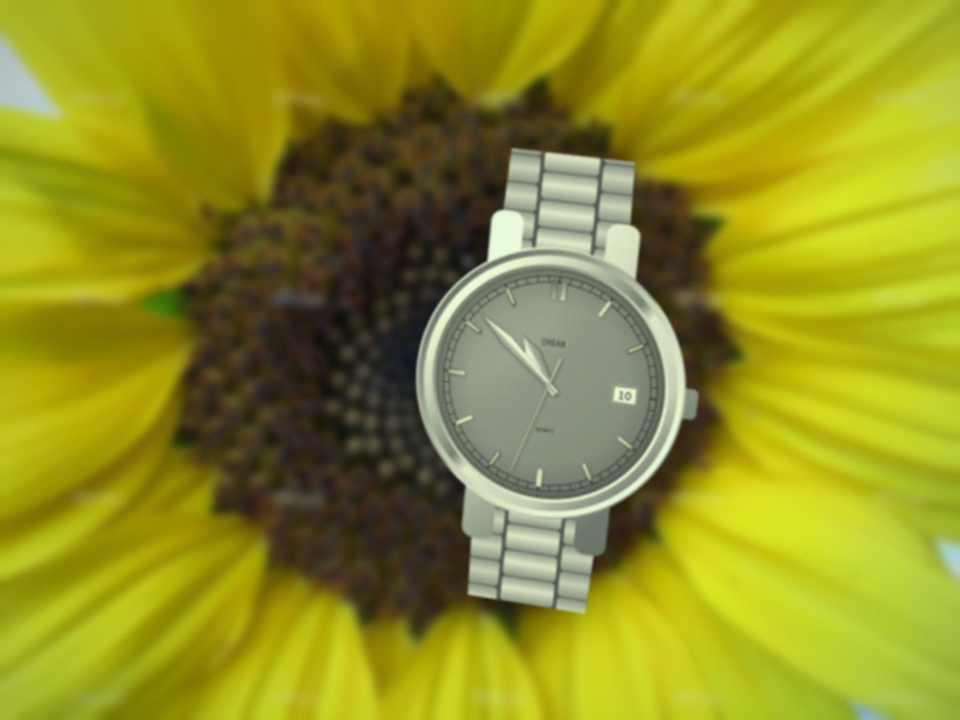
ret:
10:51:33
